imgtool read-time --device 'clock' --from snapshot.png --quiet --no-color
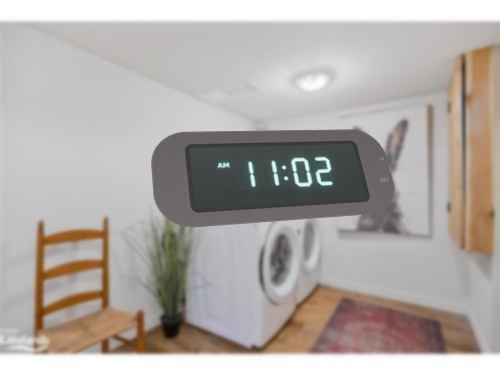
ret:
11:02
